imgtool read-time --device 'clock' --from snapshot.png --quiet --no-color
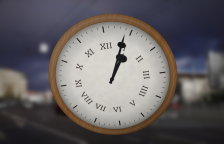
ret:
1:04
